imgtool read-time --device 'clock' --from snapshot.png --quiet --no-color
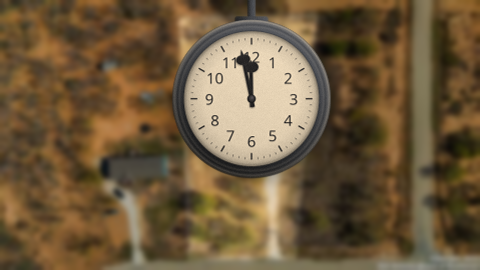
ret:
11:58
